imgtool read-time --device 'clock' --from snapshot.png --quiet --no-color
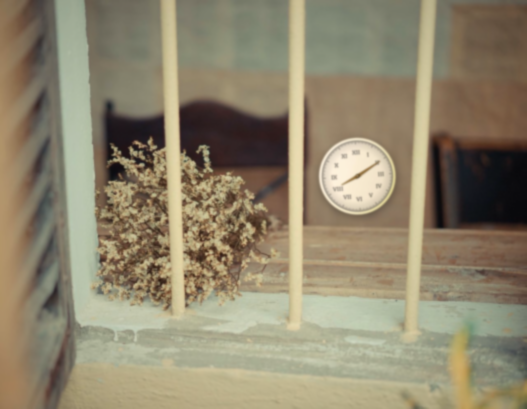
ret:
8:10
